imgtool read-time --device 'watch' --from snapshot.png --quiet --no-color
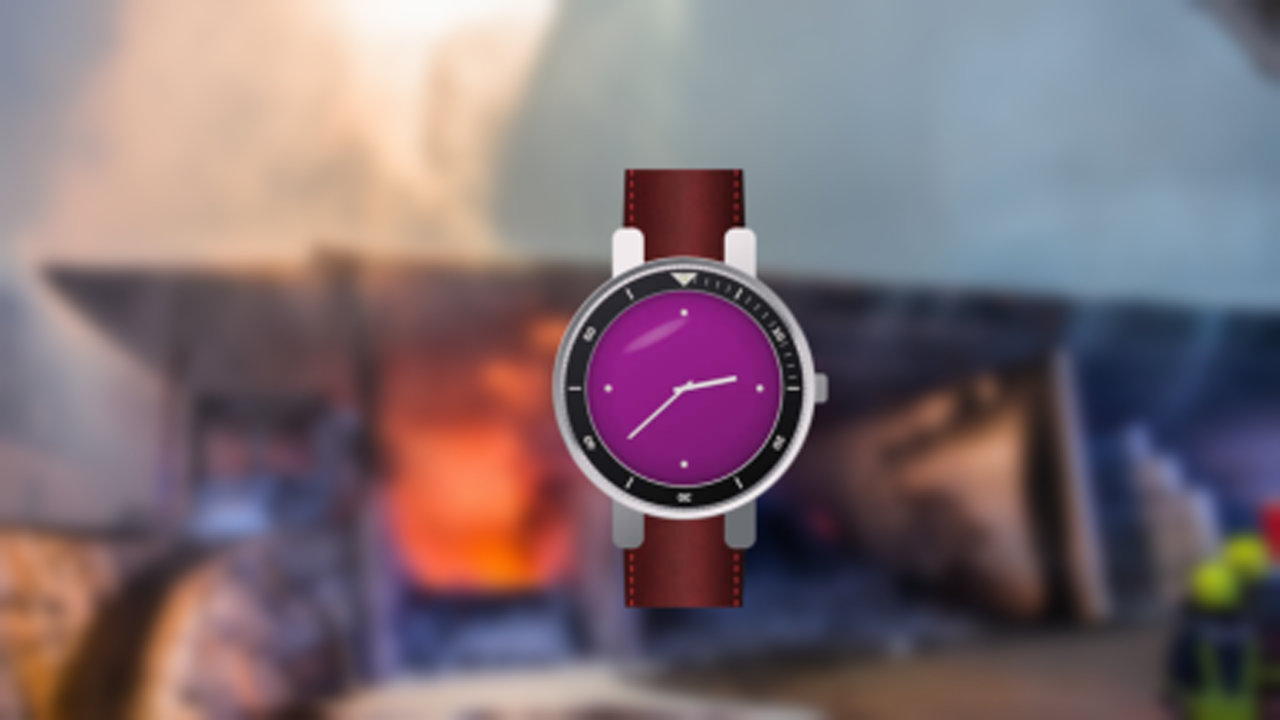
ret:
2:38
